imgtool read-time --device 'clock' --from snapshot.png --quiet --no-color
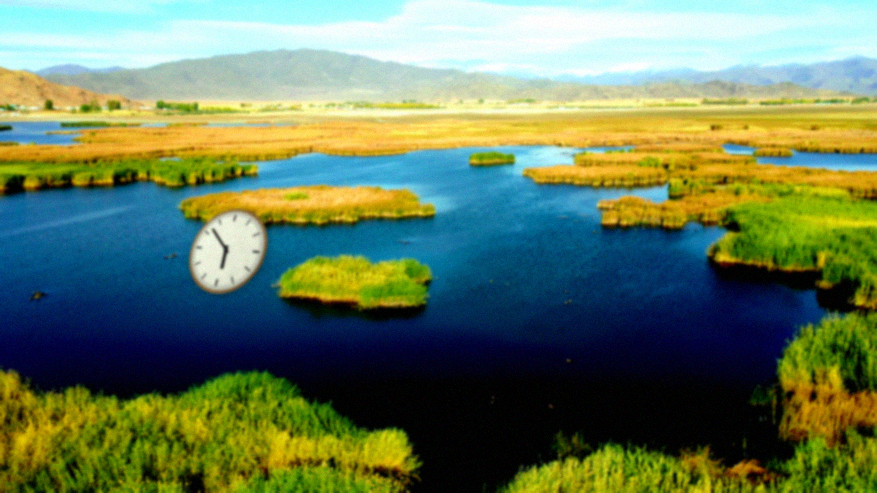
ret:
5:52
